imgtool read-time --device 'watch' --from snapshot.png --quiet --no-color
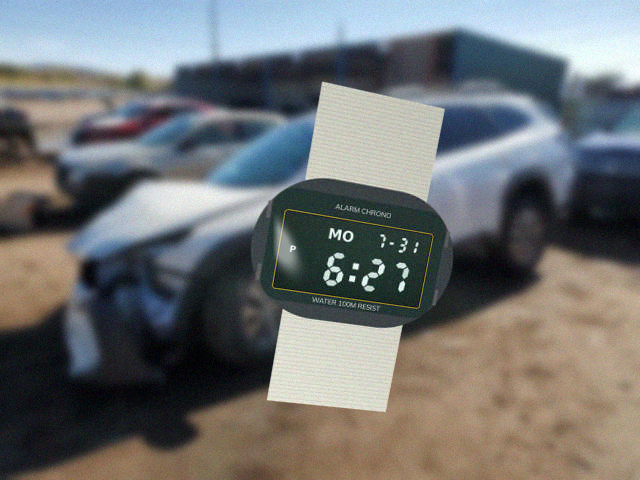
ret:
6:27
